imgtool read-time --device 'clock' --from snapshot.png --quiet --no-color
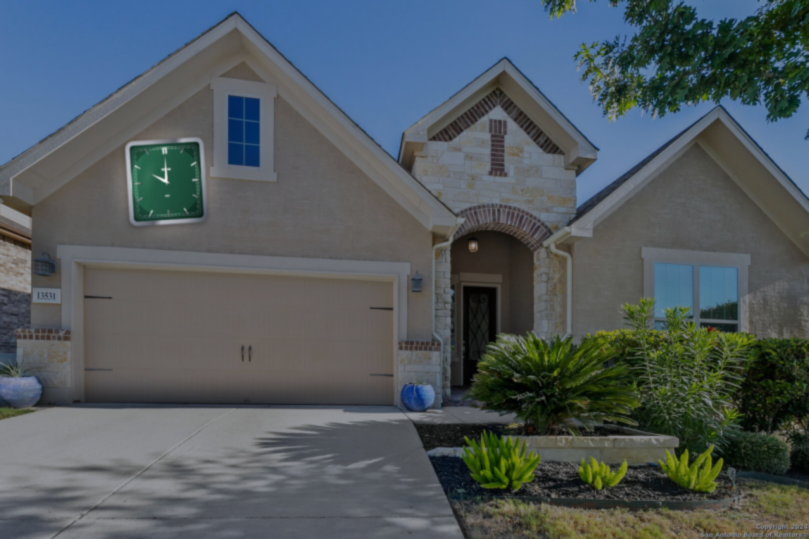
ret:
10:00
